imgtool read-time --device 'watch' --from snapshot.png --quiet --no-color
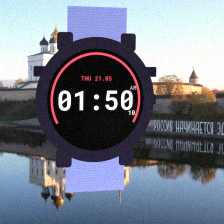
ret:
1:50
